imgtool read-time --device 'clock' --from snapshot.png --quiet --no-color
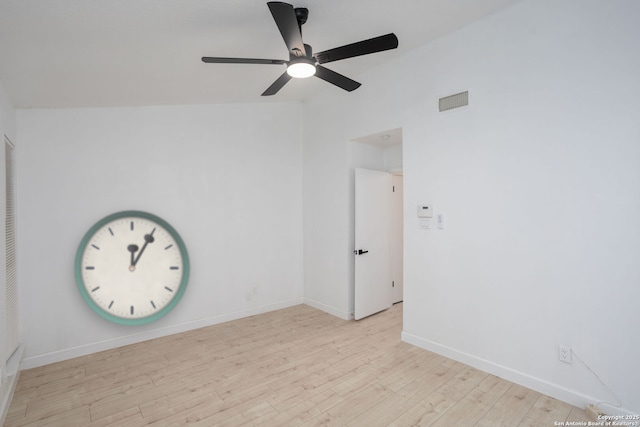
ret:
12:05
